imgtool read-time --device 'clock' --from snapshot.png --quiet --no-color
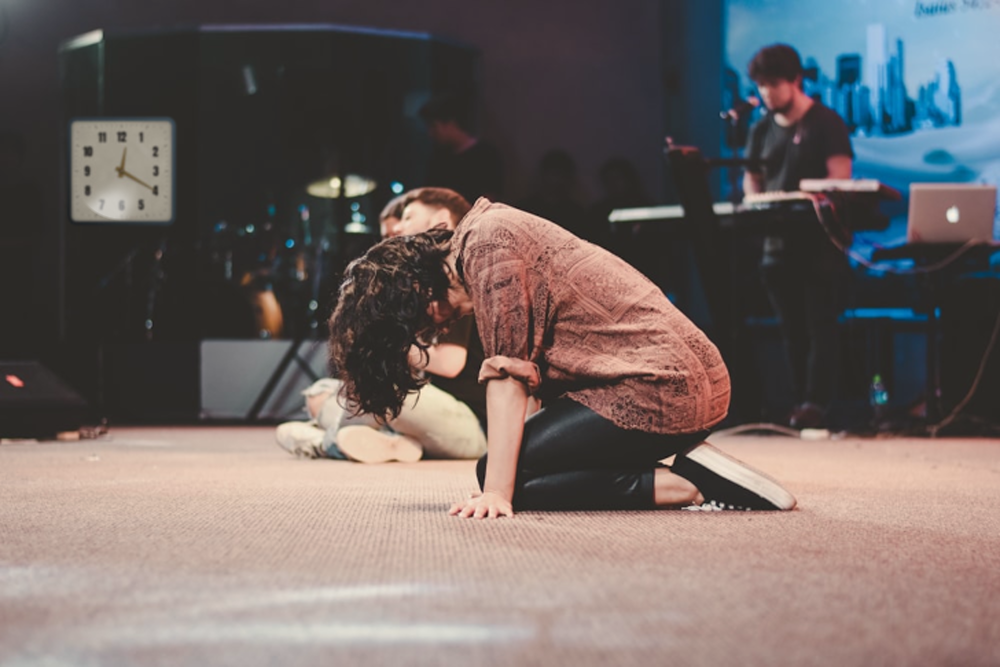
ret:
12:20
